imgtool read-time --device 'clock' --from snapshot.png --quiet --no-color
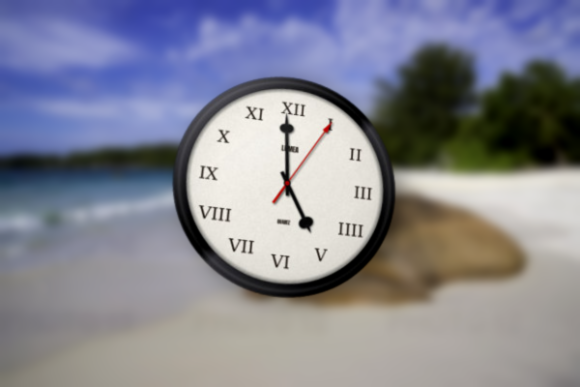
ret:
4:59:05
